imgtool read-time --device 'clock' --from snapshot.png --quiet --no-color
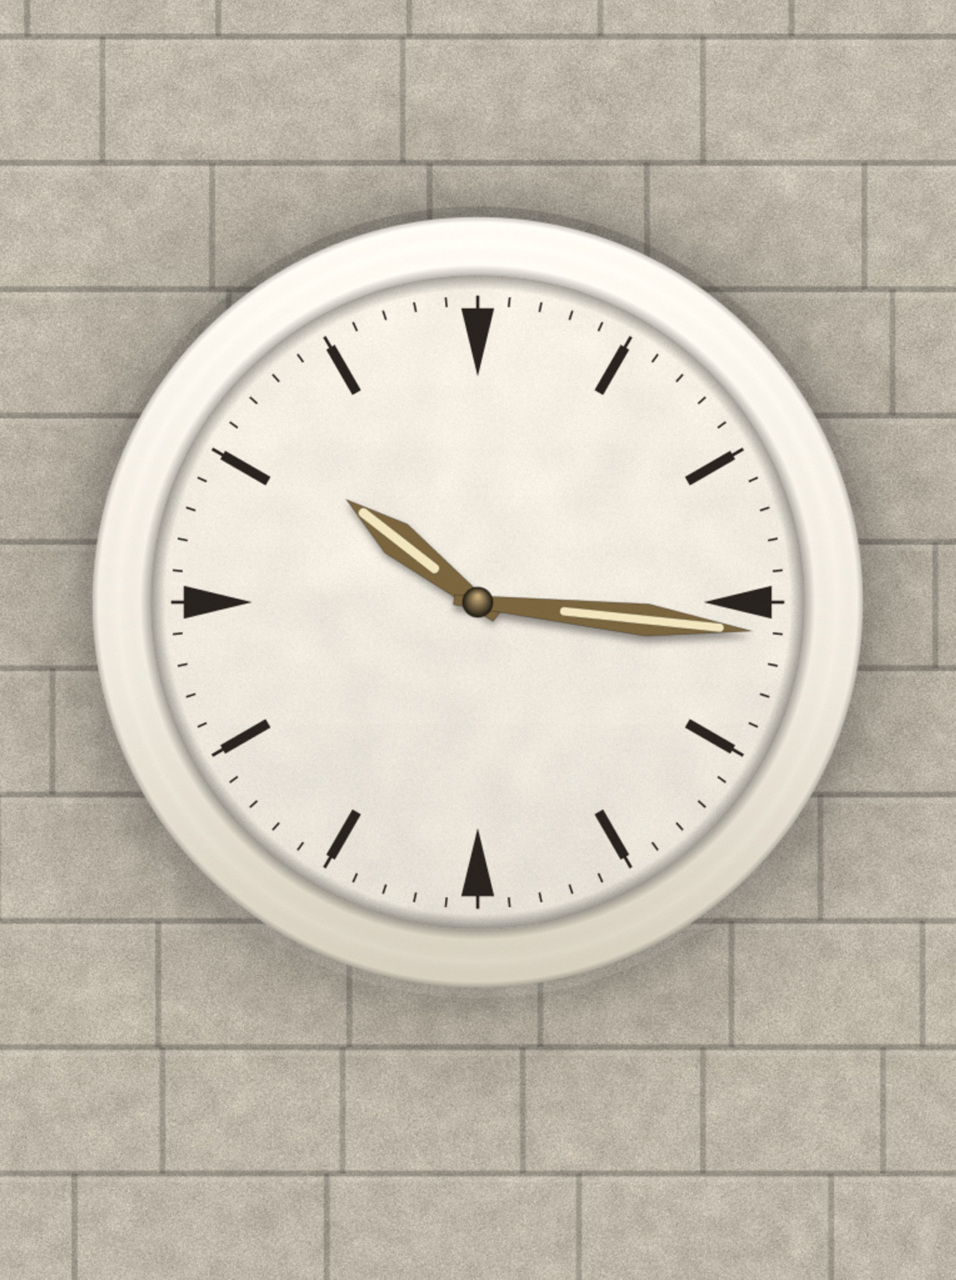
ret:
10:16
